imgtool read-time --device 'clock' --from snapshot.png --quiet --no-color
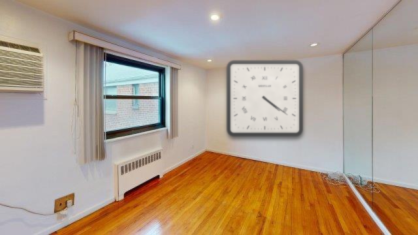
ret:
4:21
